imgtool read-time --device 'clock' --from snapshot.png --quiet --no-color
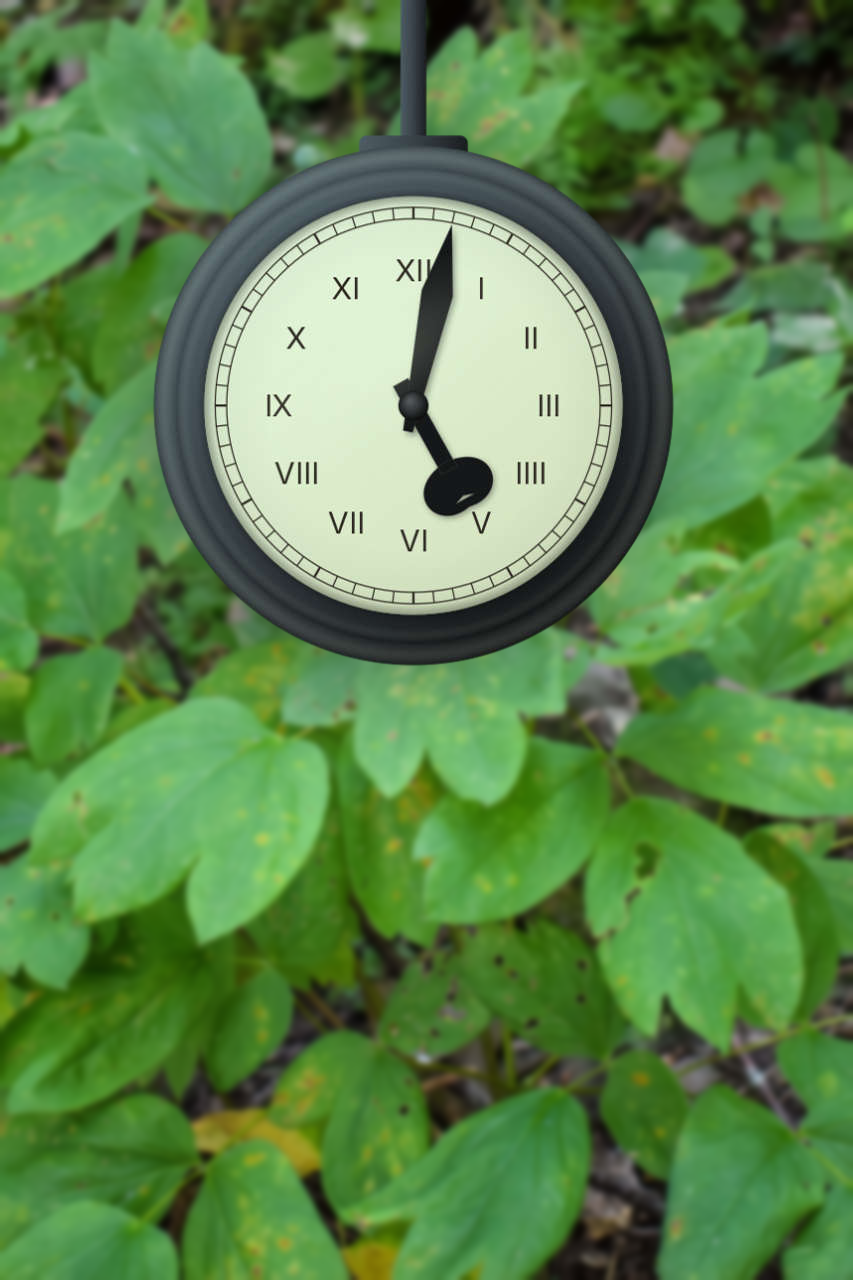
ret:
5:02
